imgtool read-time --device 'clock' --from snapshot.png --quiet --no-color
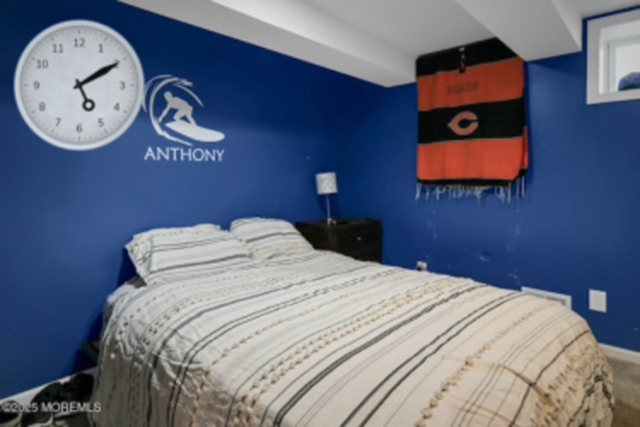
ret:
5:10
